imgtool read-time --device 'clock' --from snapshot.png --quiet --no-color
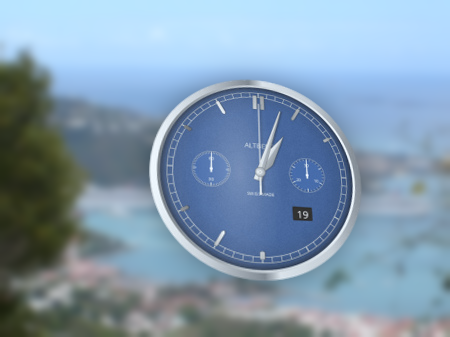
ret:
1:03
